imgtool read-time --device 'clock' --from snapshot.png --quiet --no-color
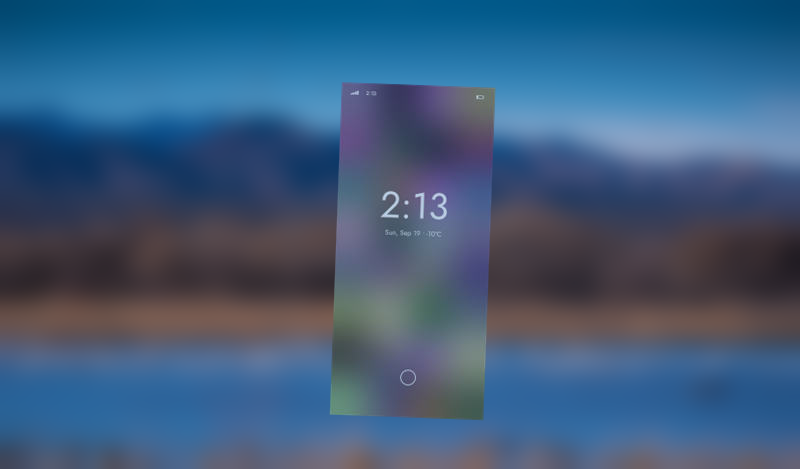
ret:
2:13
